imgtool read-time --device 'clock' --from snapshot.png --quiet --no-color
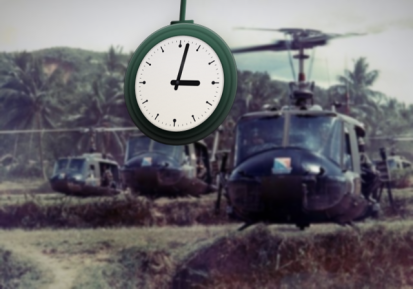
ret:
3:02
